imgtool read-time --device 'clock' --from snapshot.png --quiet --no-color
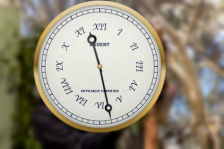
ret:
11:28
